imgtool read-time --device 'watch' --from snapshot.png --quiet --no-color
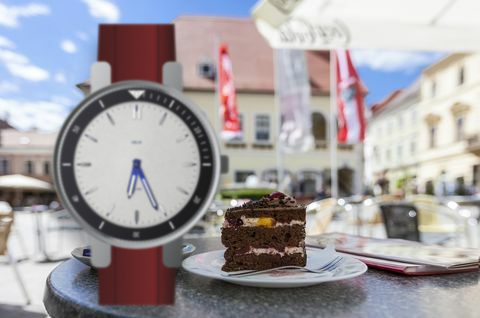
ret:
6:26
